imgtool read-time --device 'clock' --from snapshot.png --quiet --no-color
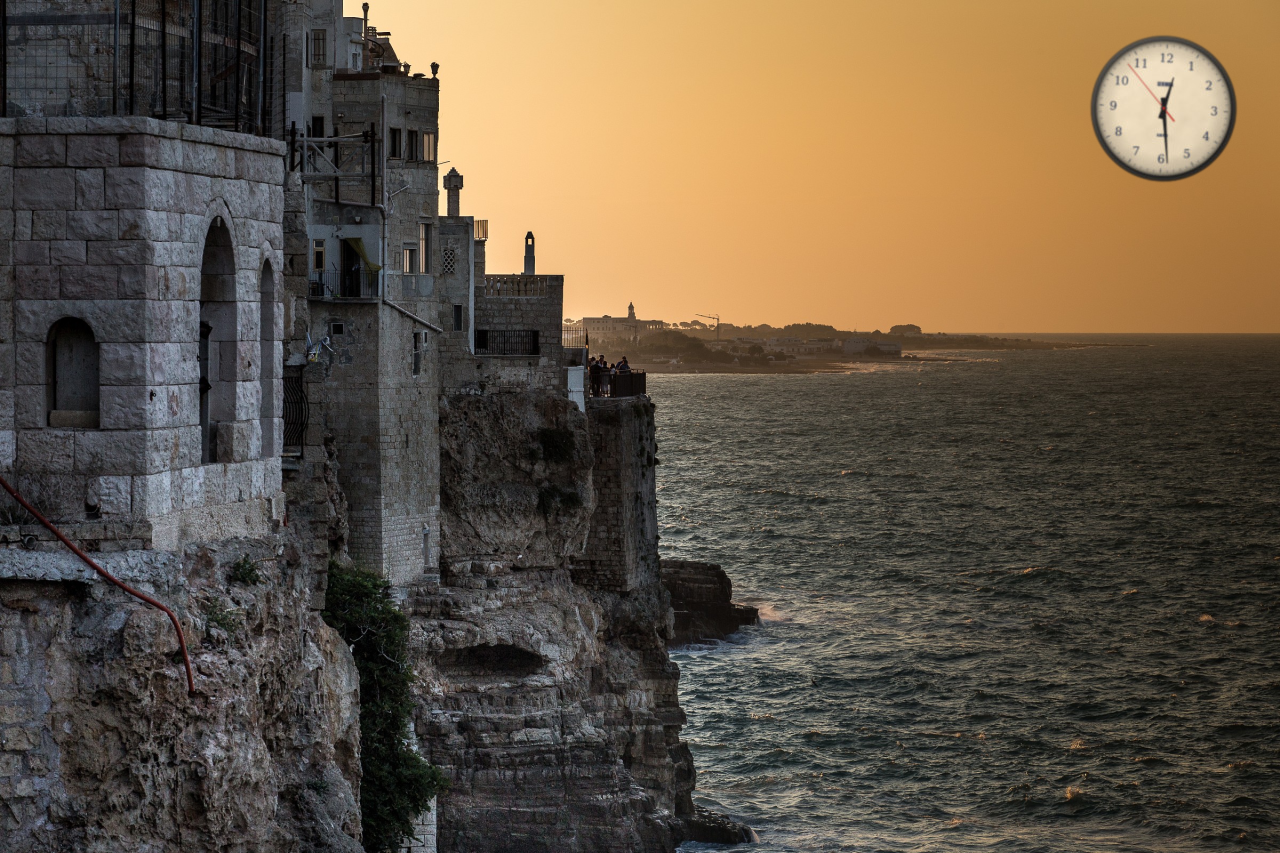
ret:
12:28:53
